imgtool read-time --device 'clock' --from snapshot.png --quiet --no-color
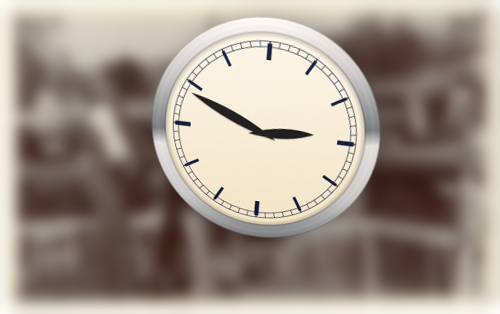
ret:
2:49
